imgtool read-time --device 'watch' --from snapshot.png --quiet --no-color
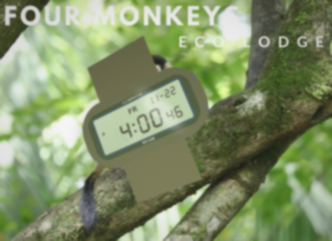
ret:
4:00:46
